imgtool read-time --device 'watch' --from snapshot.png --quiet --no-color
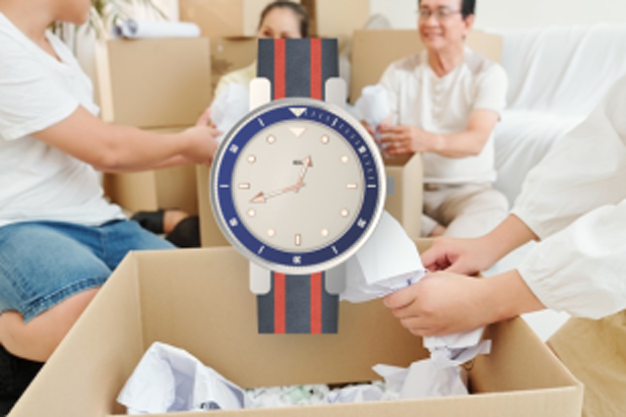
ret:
12:42
